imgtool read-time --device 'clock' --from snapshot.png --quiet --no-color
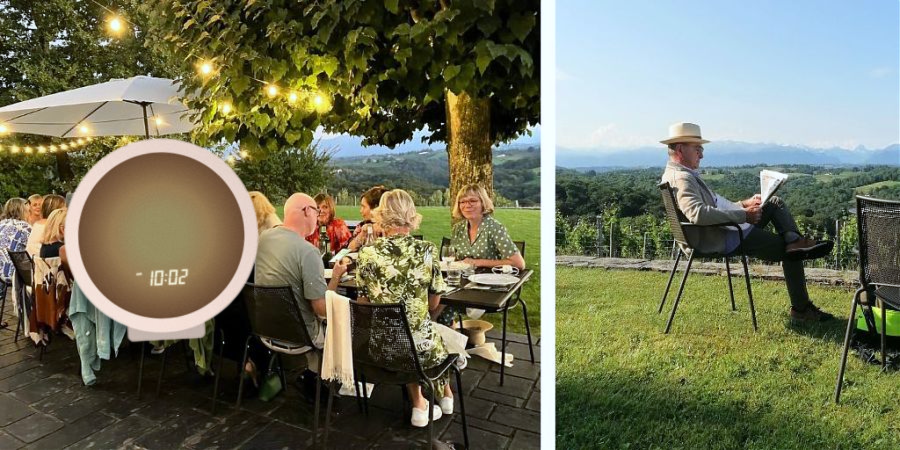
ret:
10:02
